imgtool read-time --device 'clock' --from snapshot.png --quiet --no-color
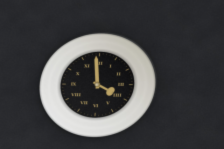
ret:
3:59
